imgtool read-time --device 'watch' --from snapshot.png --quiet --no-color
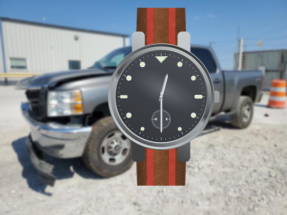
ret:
12:30
